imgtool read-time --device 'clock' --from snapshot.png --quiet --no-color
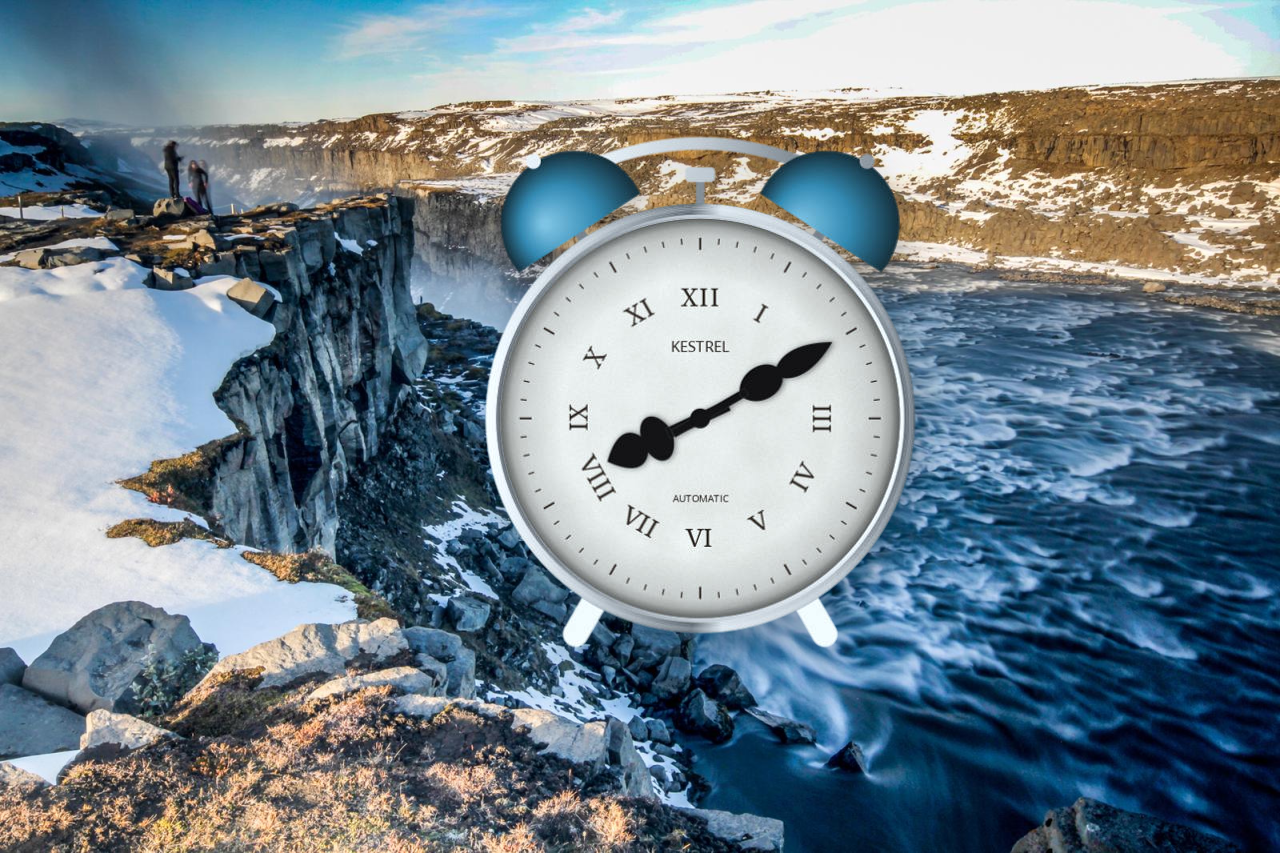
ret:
8:10
